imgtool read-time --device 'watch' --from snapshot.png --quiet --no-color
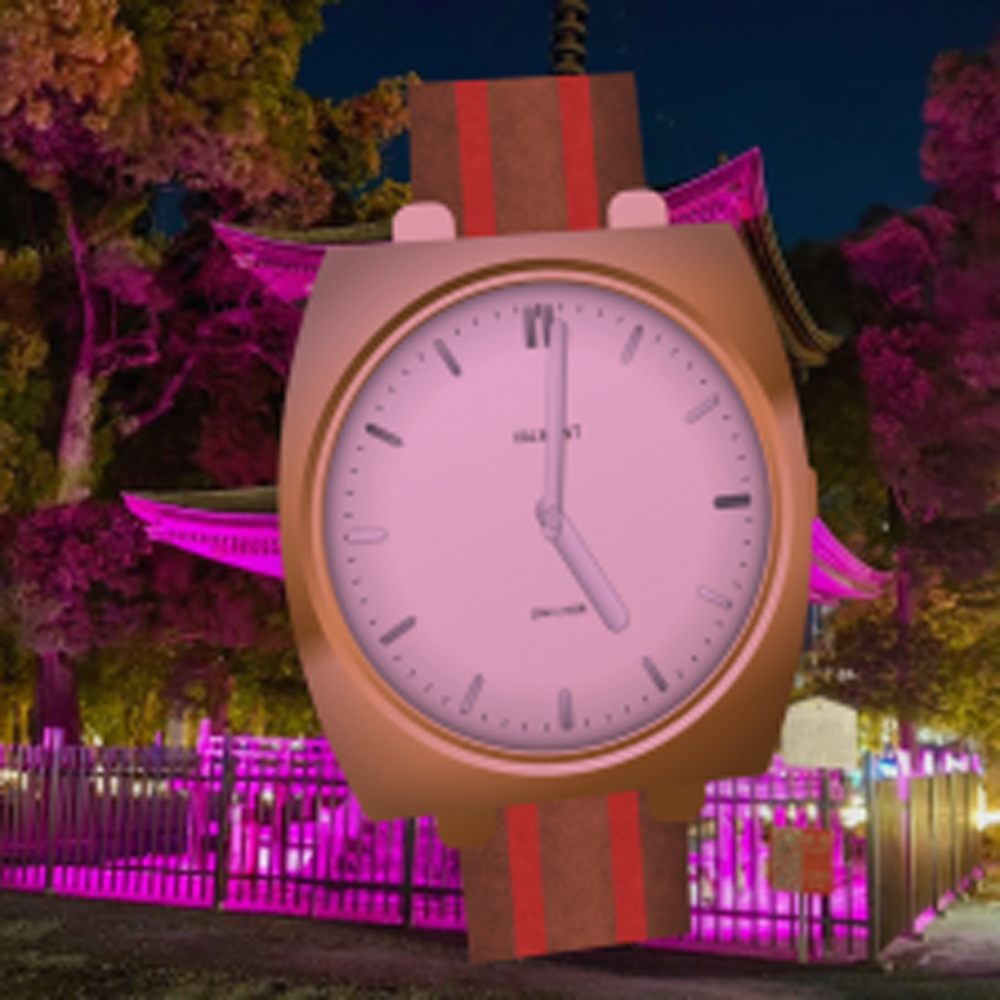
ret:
5:01
